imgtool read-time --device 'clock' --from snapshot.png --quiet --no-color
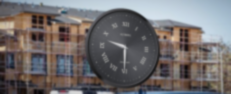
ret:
9:30
